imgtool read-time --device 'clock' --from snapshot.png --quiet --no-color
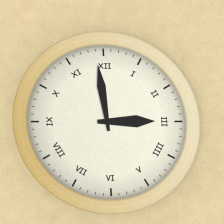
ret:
2:59
